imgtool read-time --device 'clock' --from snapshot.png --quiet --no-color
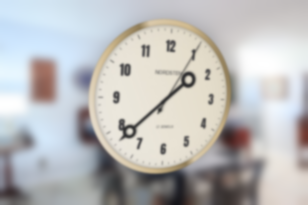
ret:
1:38:05
